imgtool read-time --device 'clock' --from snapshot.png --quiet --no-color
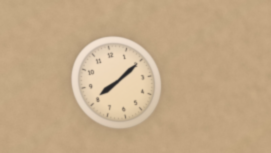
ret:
8:10
